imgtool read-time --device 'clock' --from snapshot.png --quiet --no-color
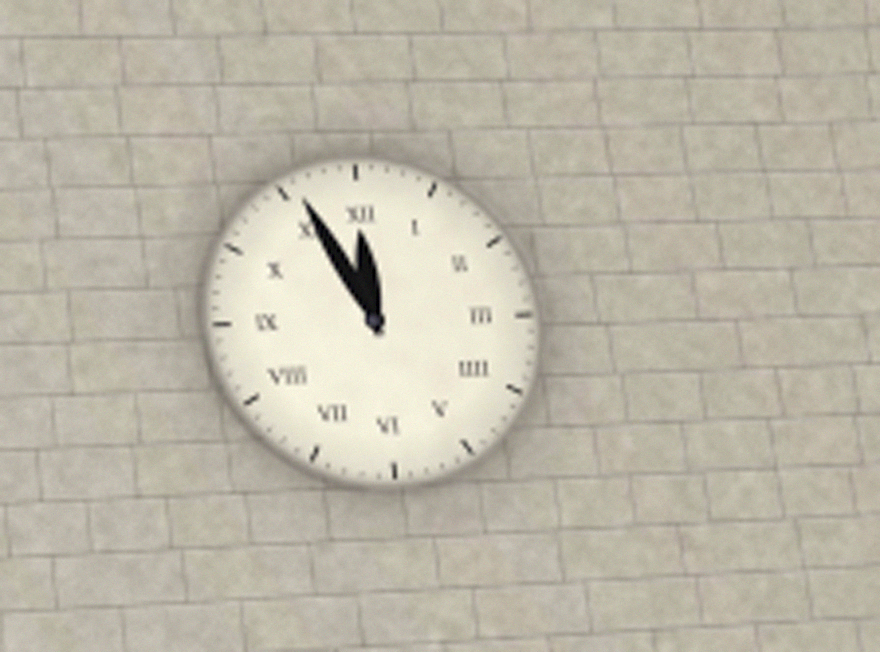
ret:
11:56
